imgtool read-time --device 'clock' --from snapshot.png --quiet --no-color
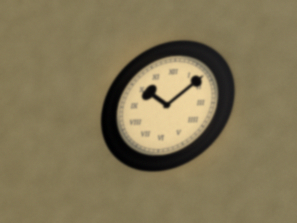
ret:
10:08
